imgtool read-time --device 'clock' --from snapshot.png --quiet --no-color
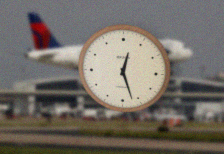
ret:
12:27
